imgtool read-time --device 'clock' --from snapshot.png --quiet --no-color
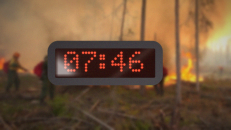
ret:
7:46
